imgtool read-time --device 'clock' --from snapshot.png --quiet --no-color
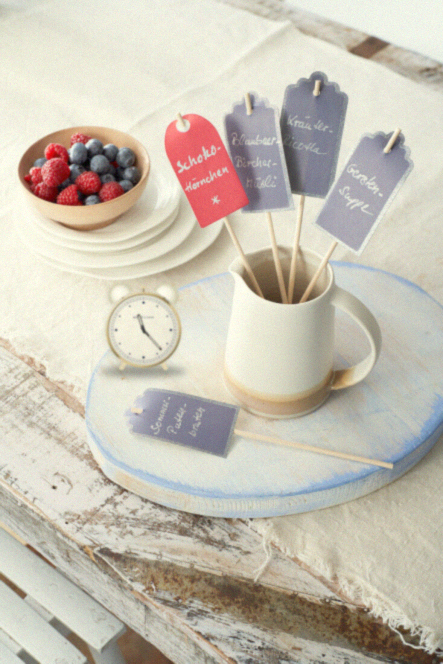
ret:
11:23
